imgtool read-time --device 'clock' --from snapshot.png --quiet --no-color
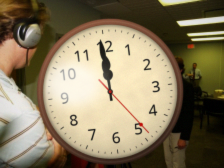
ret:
11:59:24
